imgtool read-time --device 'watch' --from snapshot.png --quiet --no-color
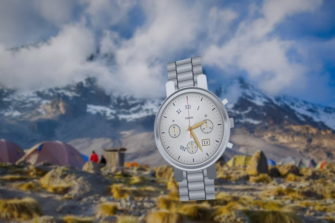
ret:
2:26
